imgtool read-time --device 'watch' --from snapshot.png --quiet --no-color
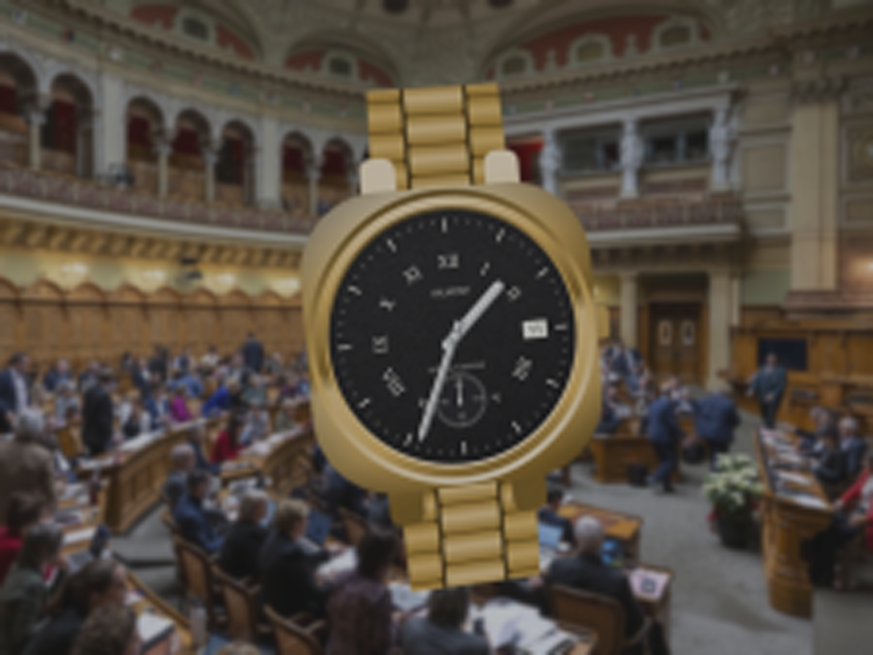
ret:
1:34
